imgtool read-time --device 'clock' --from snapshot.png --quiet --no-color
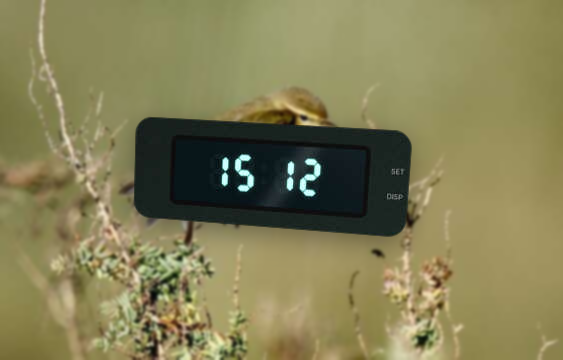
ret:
15:12
